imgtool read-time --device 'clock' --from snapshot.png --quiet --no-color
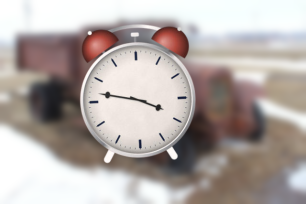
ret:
3:47
